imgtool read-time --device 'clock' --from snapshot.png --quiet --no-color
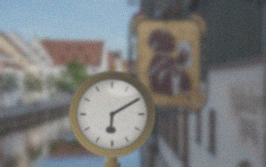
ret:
6:10
